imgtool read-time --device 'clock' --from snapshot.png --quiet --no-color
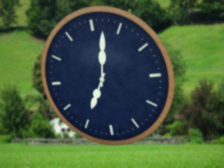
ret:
7:02
